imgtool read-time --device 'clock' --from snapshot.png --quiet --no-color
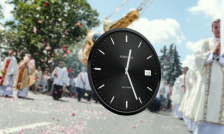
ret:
12:26
